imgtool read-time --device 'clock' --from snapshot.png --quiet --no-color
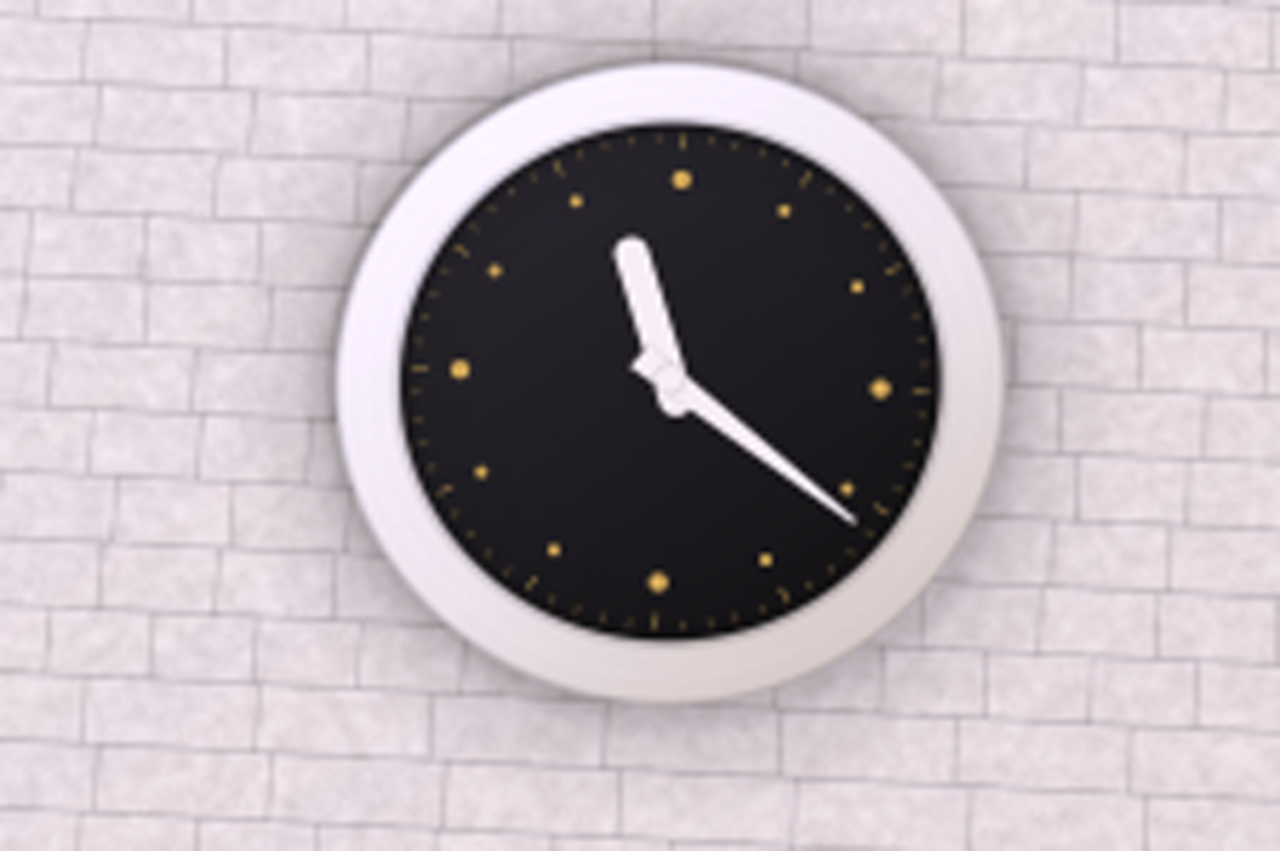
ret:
11:21
